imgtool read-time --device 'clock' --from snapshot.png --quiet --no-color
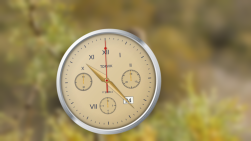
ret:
10:23
